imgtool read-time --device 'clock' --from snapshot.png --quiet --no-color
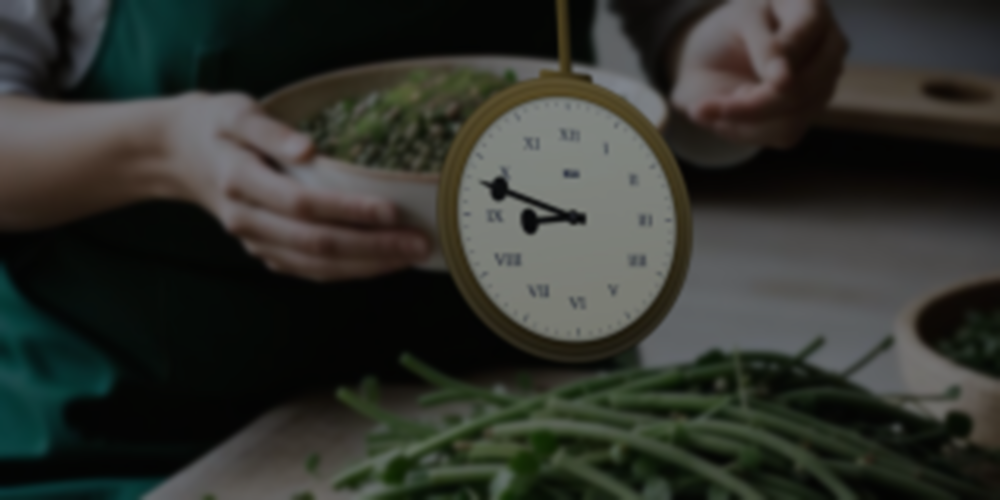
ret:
8:48
